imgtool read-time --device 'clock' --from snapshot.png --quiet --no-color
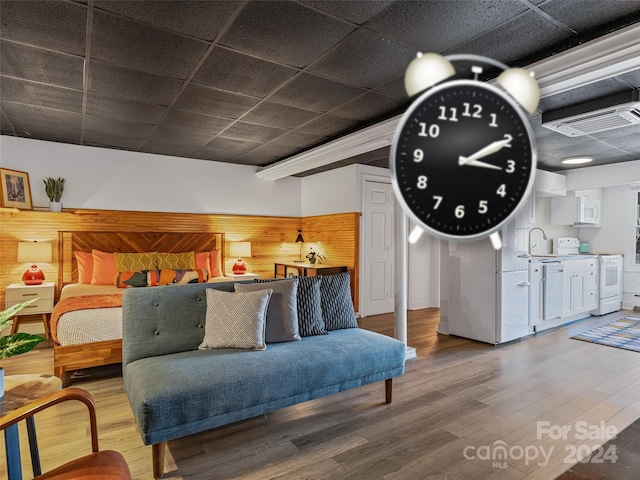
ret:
3:10
